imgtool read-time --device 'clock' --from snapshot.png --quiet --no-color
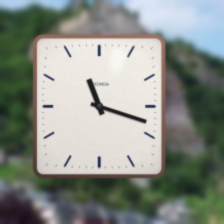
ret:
11:18
